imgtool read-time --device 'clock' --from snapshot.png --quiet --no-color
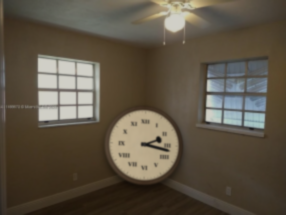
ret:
2:17
